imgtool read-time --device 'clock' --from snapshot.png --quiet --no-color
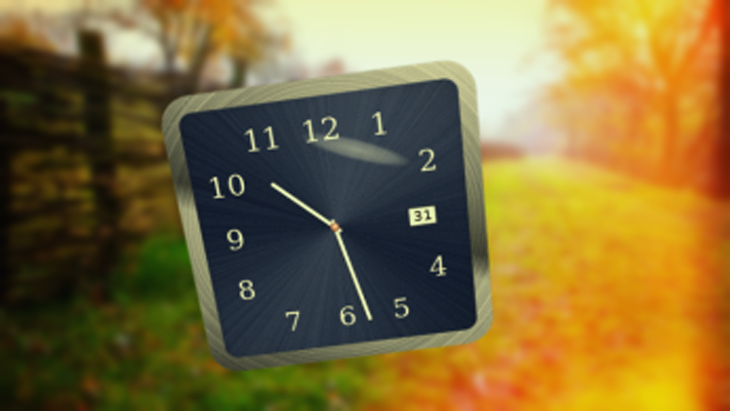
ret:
10:28
